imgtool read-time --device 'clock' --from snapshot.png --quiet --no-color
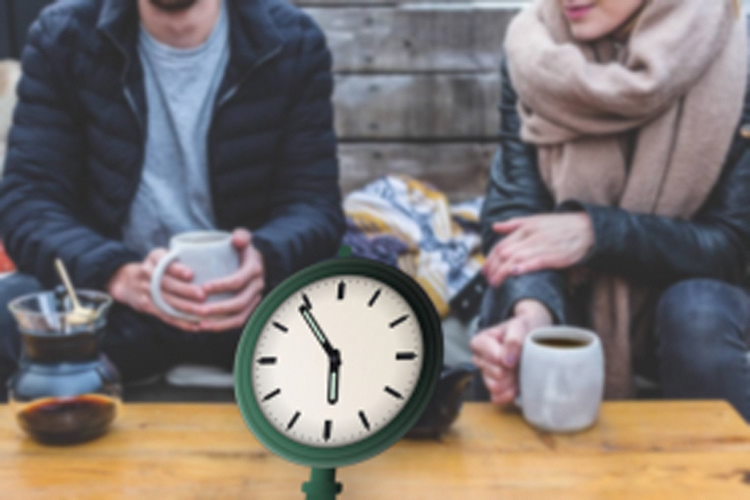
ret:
5:54
